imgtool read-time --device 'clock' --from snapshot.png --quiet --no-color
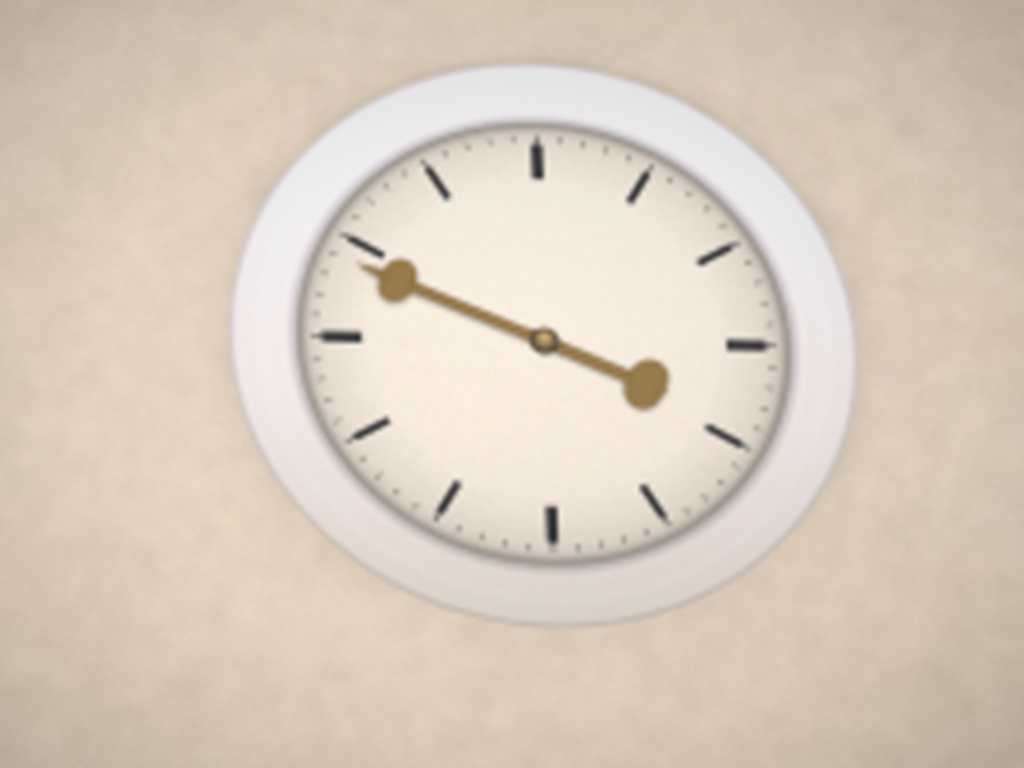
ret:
3:49
